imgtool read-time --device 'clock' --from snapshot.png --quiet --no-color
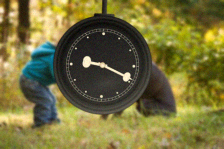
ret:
9:19
